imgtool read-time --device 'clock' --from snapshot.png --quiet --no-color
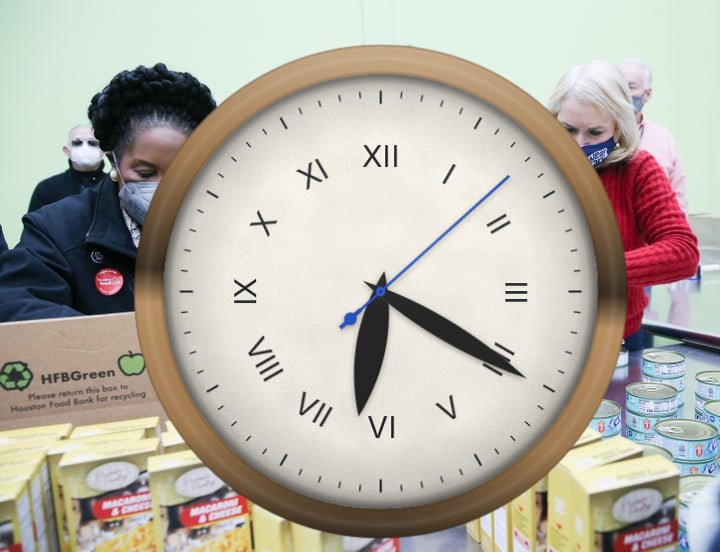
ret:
6:20:08
